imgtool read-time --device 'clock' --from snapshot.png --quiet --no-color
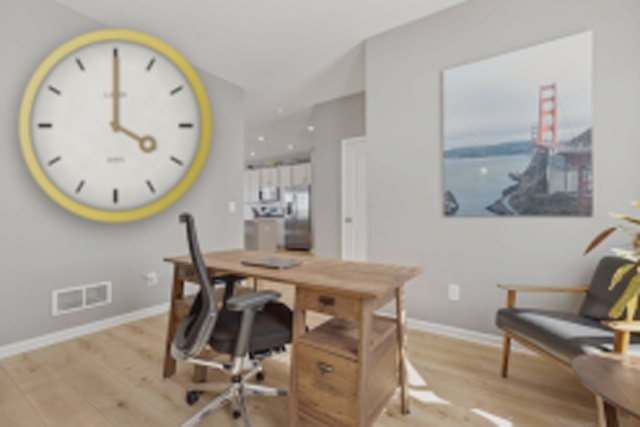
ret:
4:00
